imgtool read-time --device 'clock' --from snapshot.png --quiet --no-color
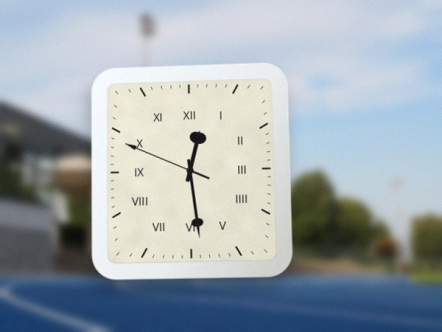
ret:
12:28:49
